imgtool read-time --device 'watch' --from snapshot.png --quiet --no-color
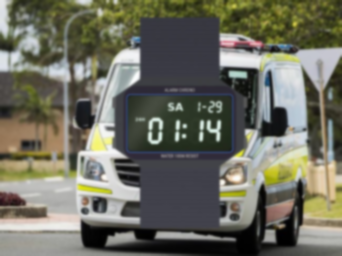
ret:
1:14
